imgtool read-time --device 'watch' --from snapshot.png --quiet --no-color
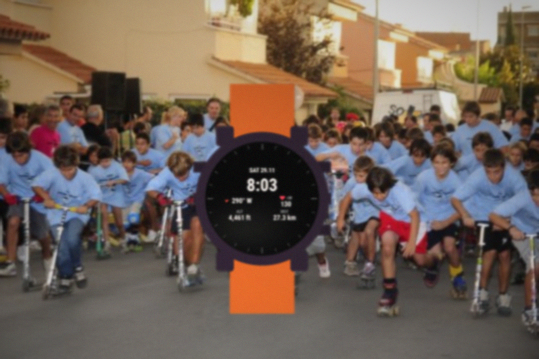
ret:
8:03
